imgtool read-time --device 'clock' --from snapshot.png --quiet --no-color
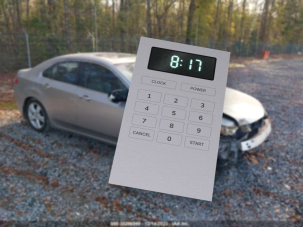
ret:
8:17
